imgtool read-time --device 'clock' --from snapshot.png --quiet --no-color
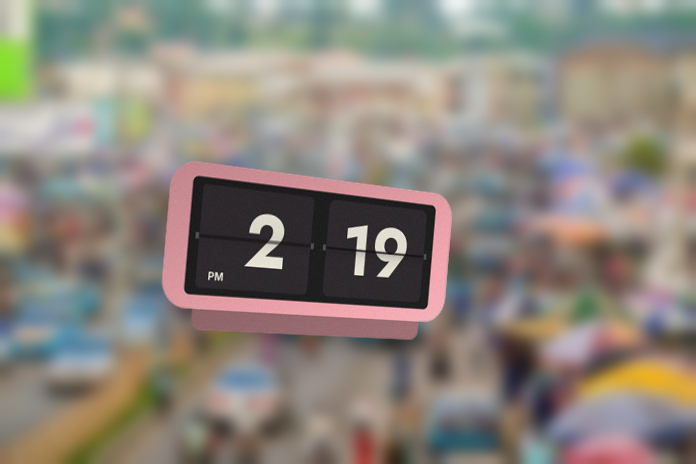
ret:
2:19
